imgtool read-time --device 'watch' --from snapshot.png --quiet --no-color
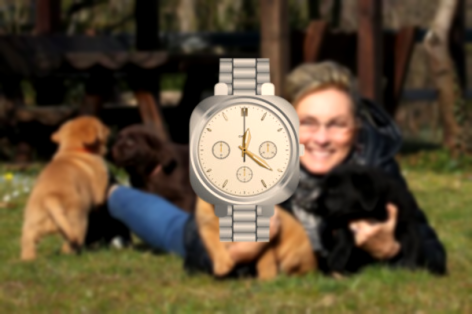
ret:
12:21
